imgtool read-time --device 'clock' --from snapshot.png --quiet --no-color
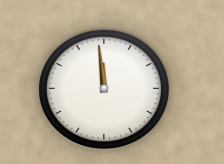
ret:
11:59
